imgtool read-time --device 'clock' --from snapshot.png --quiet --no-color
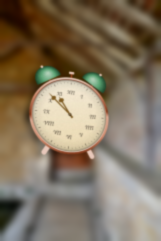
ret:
10:52
